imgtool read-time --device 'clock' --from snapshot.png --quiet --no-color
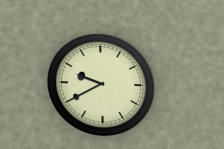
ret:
9:40
